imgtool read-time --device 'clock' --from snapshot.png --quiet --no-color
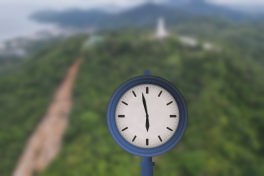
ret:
5:58
